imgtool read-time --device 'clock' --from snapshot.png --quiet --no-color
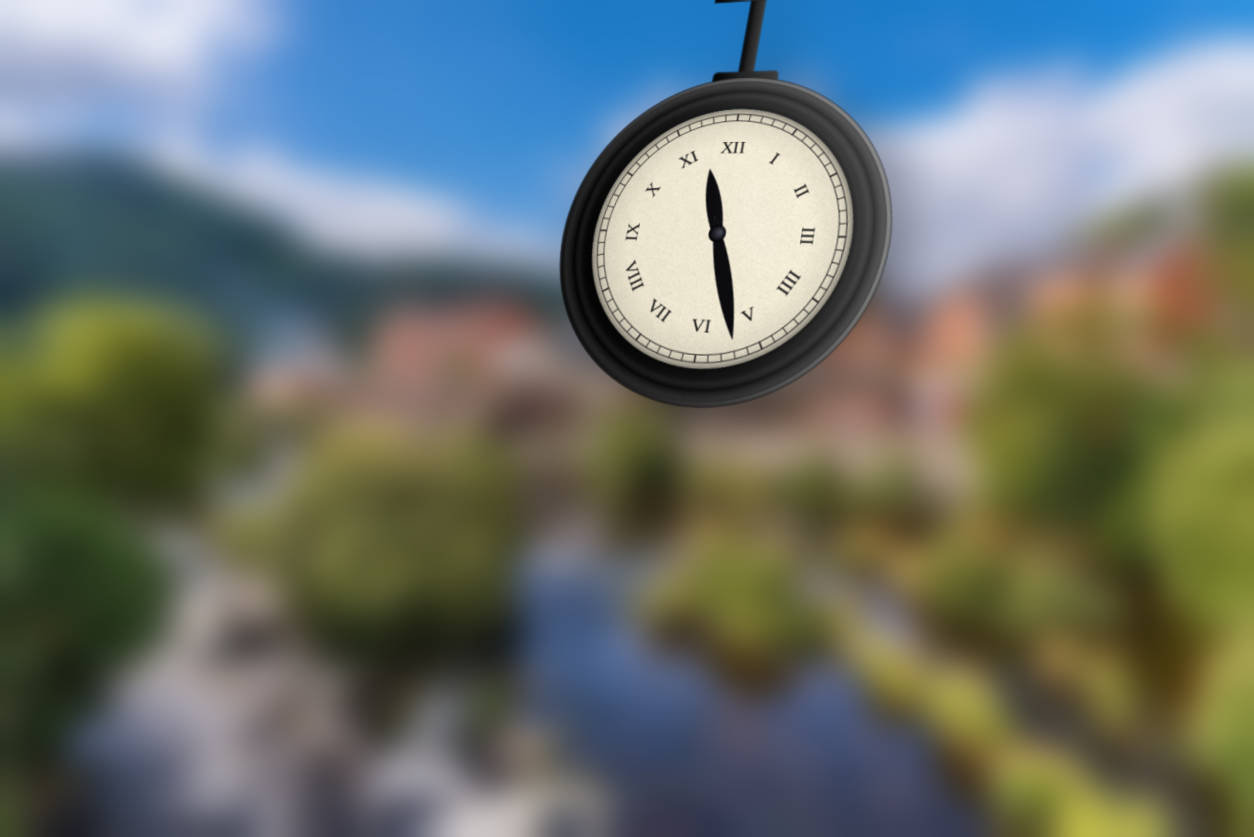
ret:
11:27
